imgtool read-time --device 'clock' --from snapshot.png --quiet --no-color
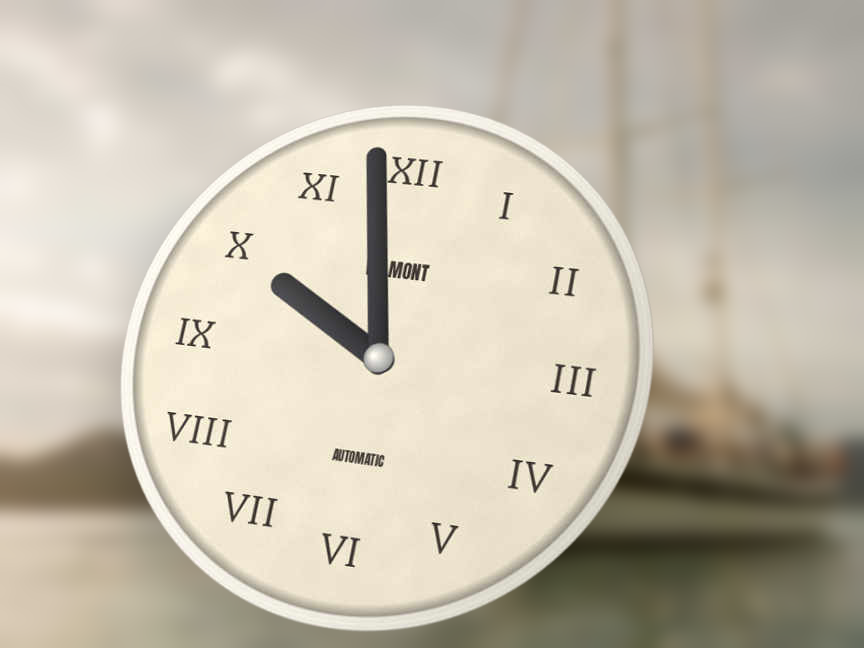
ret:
9:58
